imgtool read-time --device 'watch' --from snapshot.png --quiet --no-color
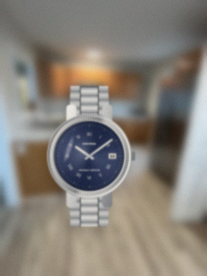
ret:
10:09
